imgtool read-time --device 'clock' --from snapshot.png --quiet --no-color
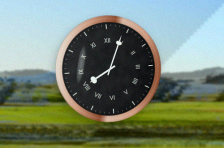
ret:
8:04
